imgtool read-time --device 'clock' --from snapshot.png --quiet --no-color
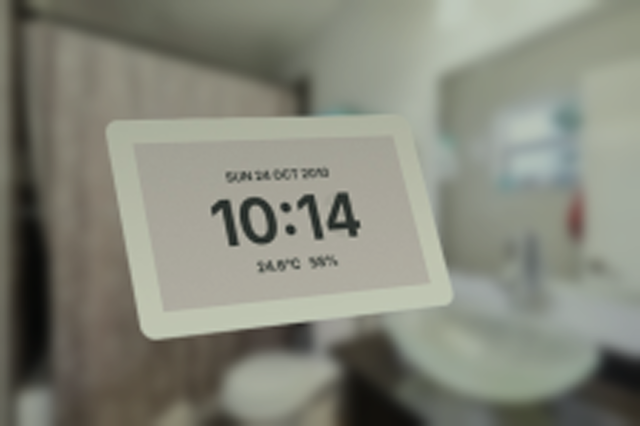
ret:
10:14
